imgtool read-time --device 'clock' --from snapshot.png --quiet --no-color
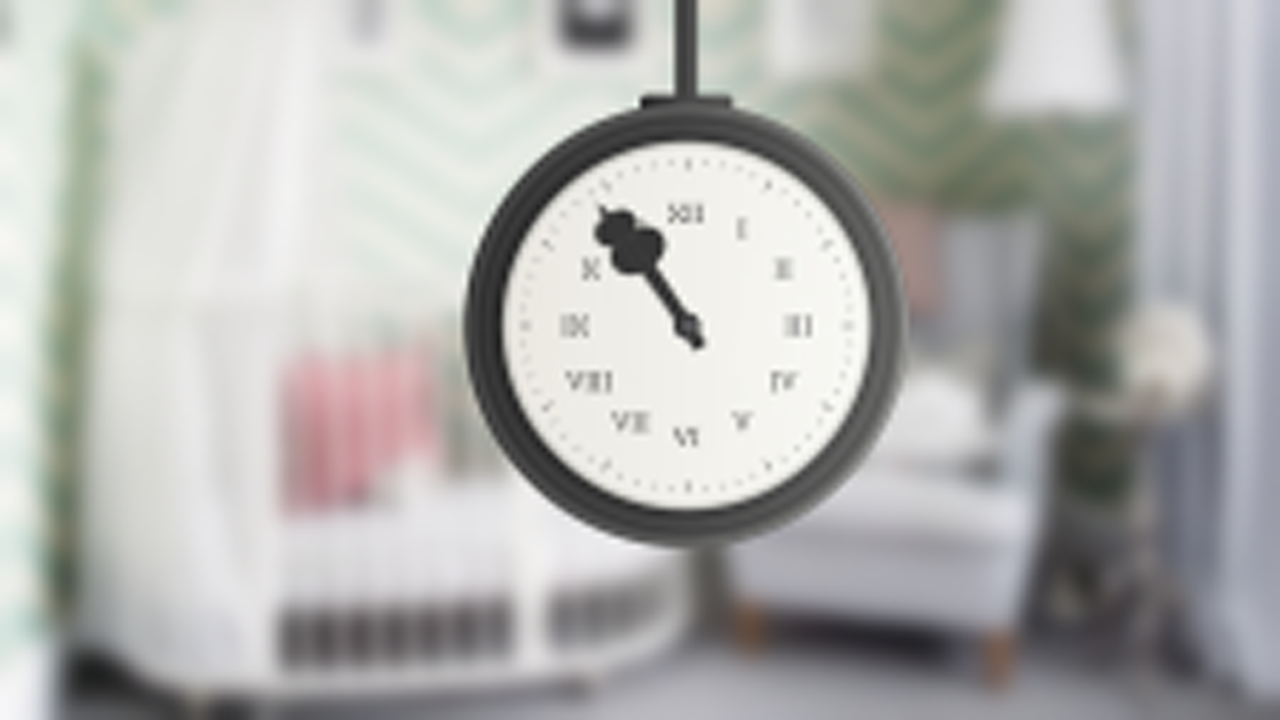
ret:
10:54
